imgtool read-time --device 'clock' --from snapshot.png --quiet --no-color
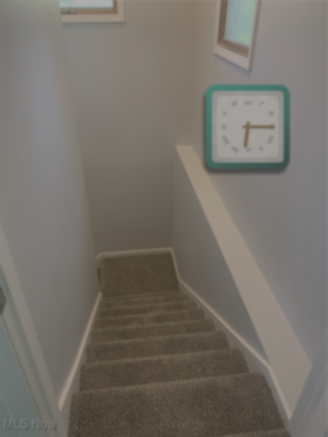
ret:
6:15
